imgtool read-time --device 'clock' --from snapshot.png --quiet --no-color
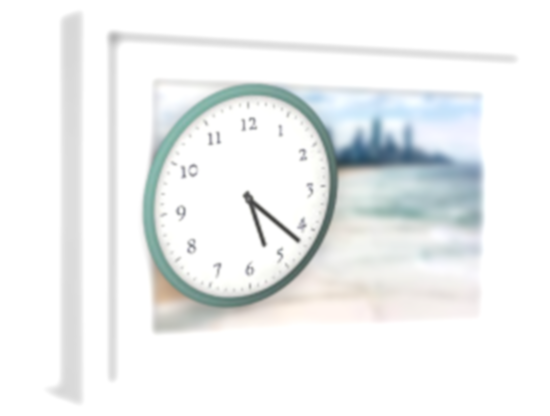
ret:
5:22
